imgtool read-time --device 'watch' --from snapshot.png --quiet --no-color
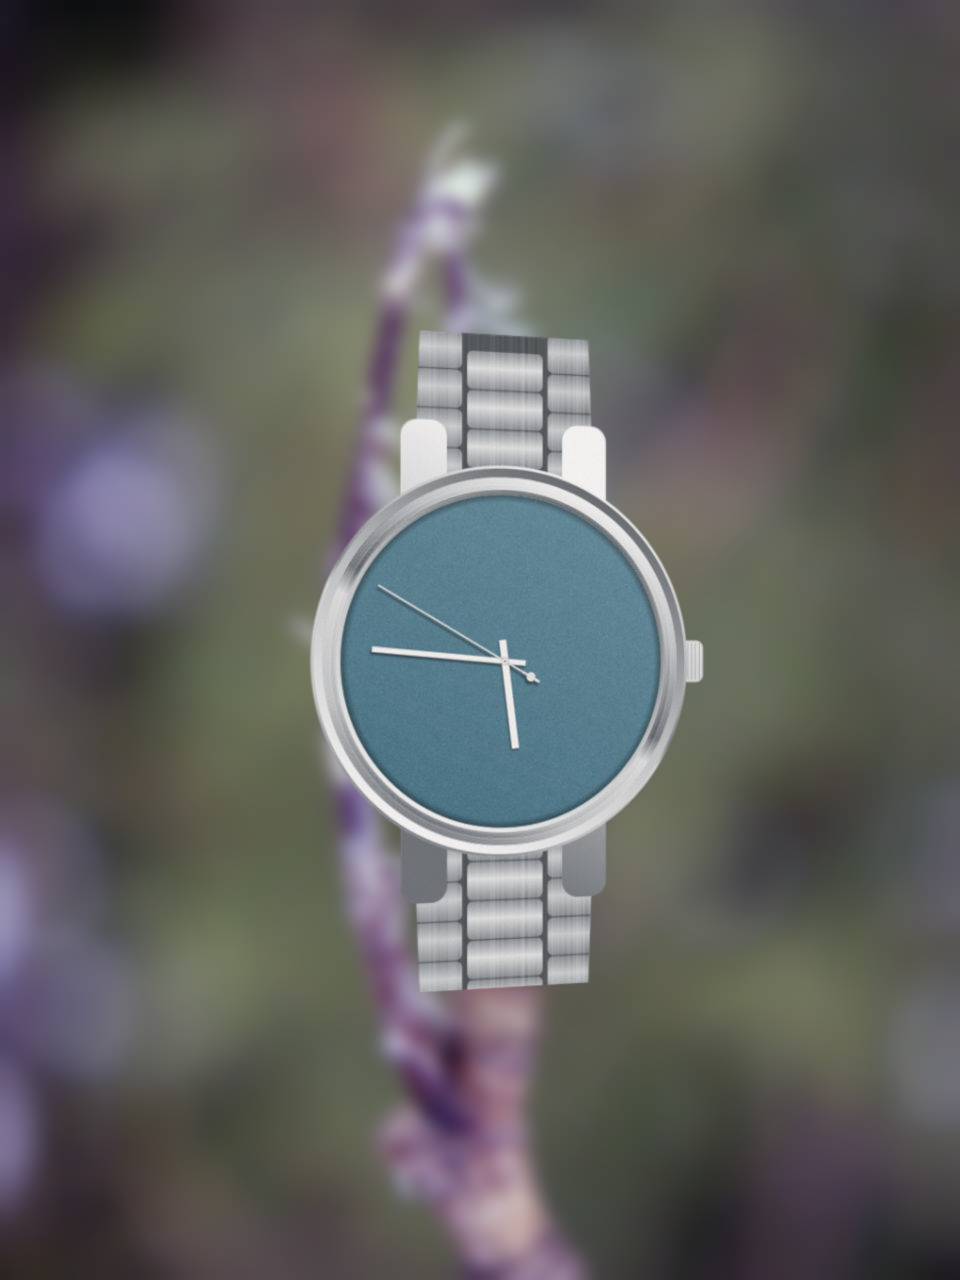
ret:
5:45:50
